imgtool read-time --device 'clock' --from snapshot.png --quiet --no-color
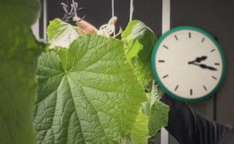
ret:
2:17
